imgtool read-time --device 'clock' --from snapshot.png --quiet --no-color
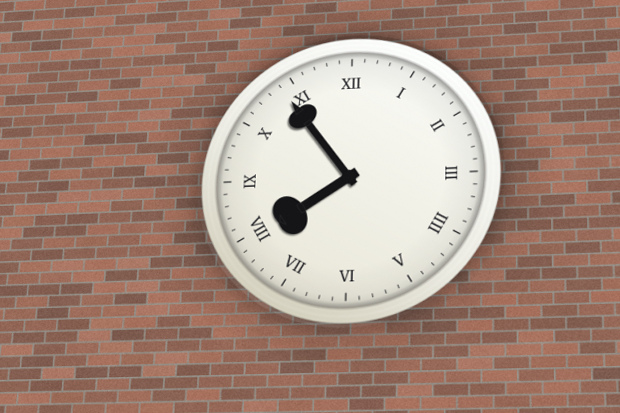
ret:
7:54
